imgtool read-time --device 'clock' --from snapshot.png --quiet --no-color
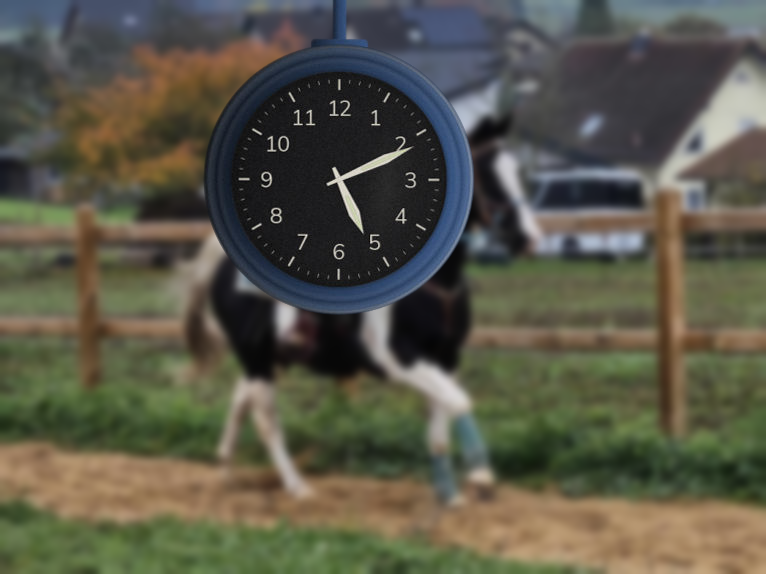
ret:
5:11
